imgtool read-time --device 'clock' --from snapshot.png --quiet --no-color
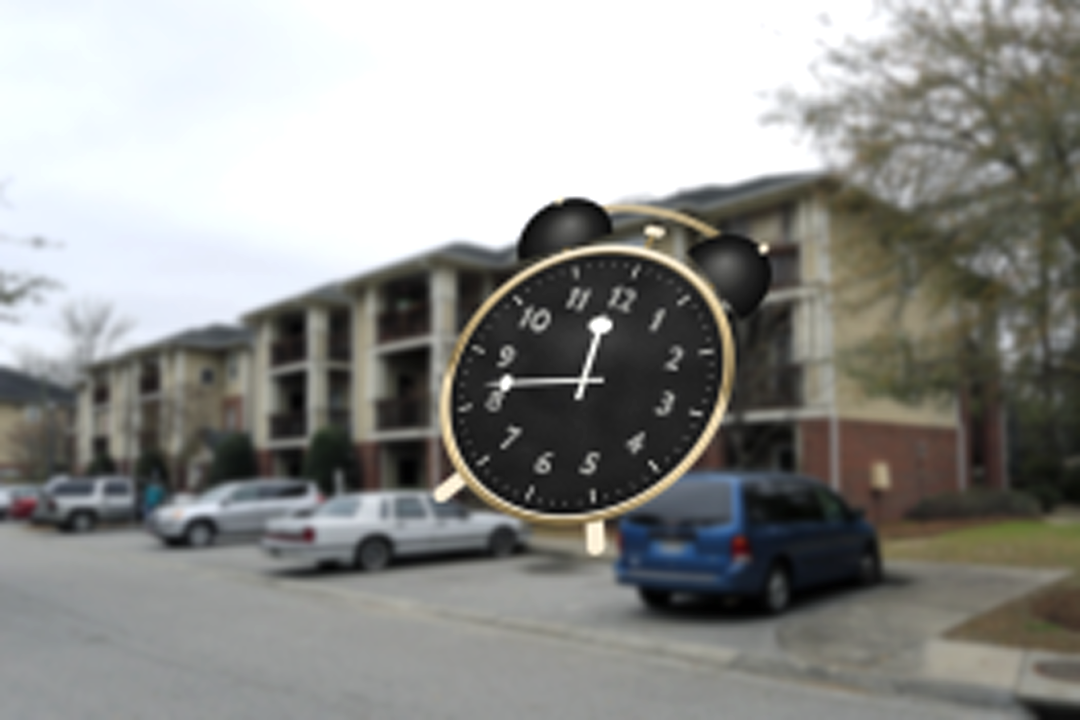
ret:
11:42
